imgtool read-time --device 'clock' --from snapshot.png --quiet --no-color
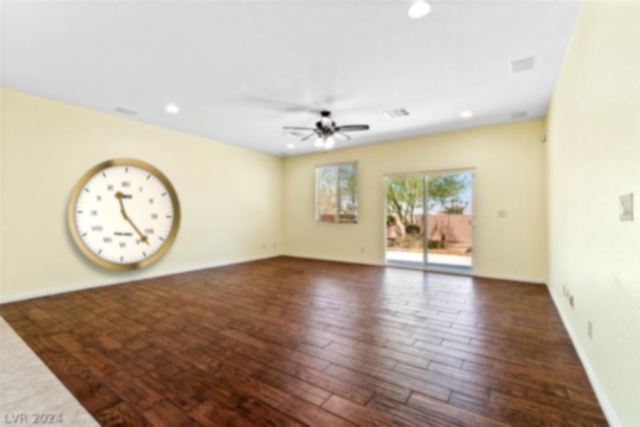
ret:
11:23
